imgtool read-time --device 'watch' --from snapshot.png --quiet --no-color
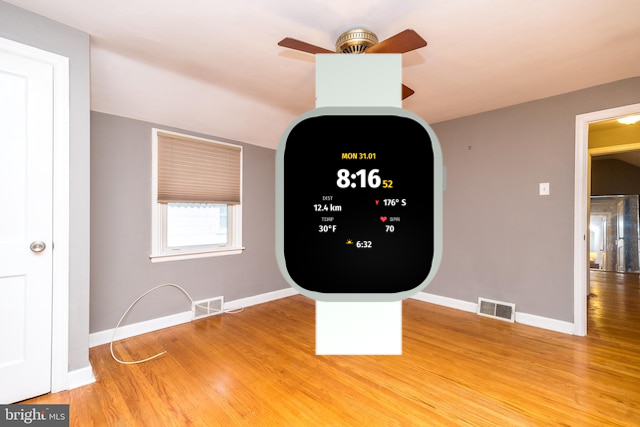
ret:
8:16:52
